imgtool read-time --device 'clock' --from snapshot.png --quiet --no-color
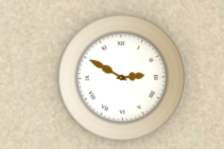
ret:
2:50
